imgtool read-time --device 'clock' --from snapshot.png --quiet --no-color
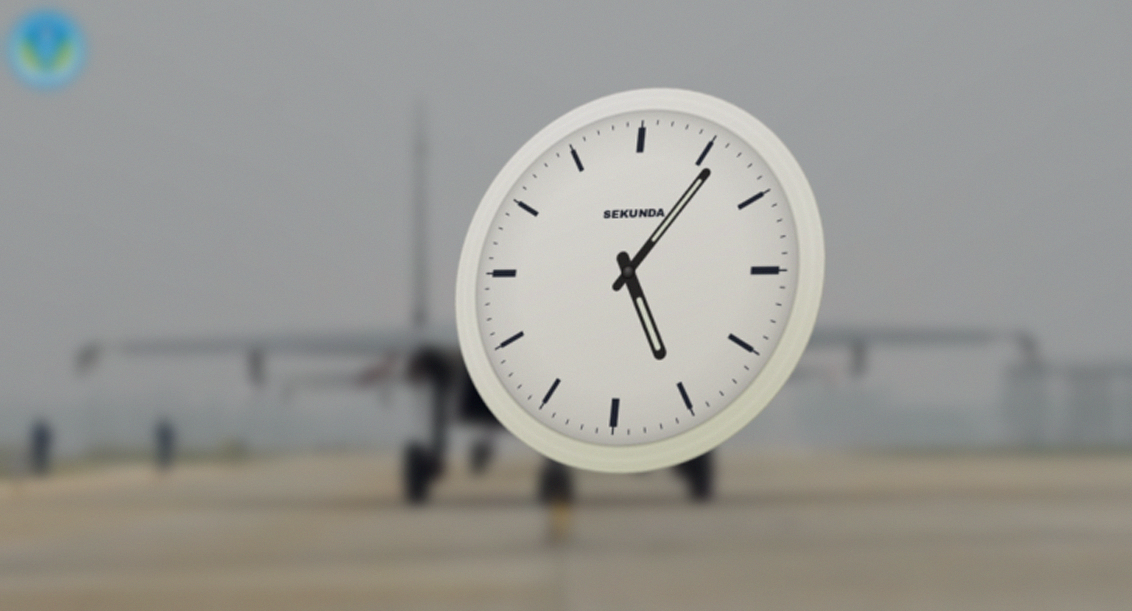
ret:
5:06
